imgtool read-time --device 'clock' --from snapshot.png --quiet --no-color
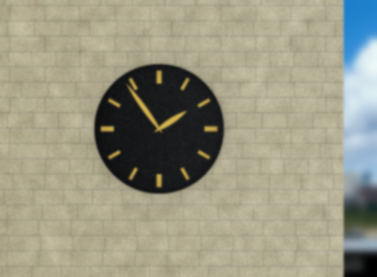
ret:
1:54
